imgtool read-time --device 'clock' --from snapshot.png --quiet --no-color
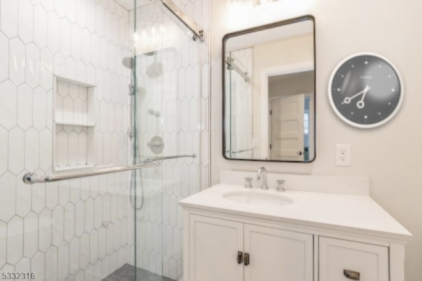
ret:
6:40
